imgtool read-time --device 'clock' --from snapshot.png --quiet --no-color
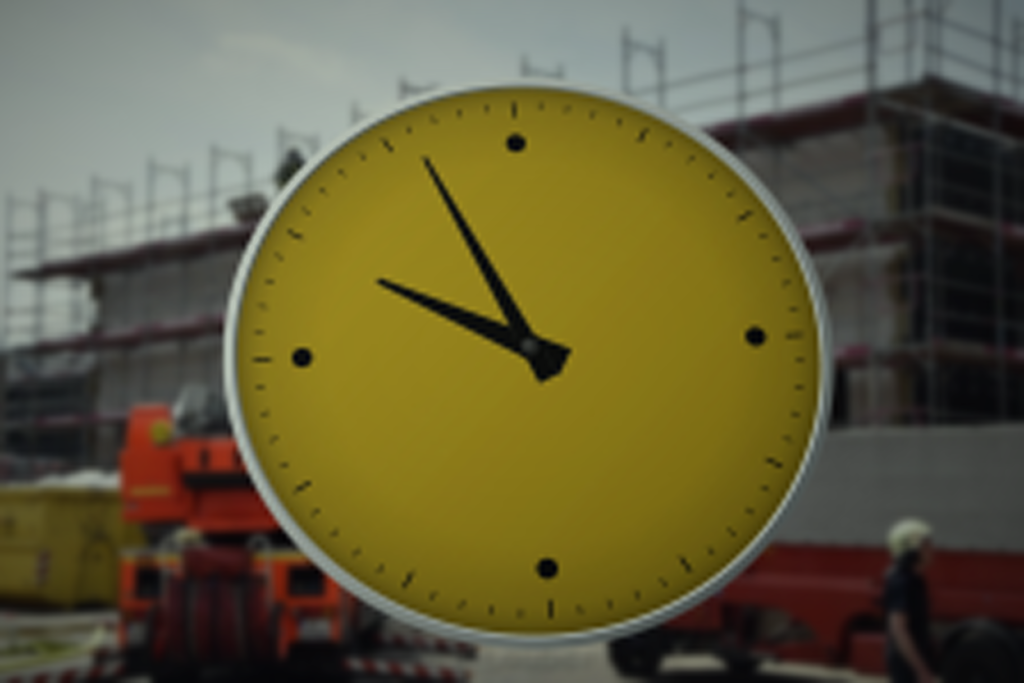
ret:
9:56
